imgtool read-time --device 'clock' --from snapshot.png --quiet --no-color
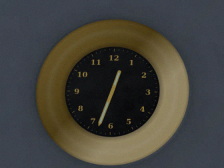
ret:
12:33
